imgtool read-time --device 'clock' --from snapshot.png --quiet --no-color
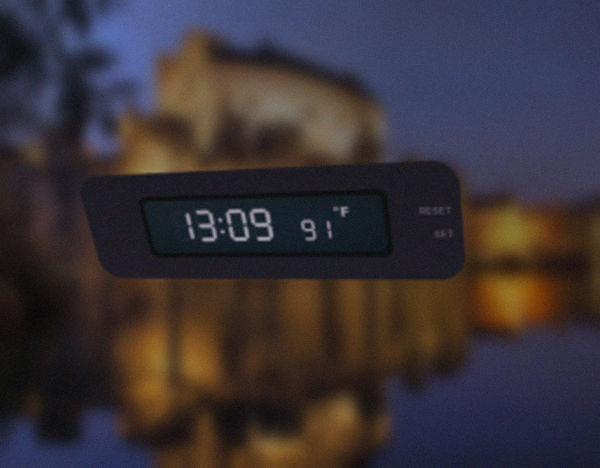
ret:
13:09
